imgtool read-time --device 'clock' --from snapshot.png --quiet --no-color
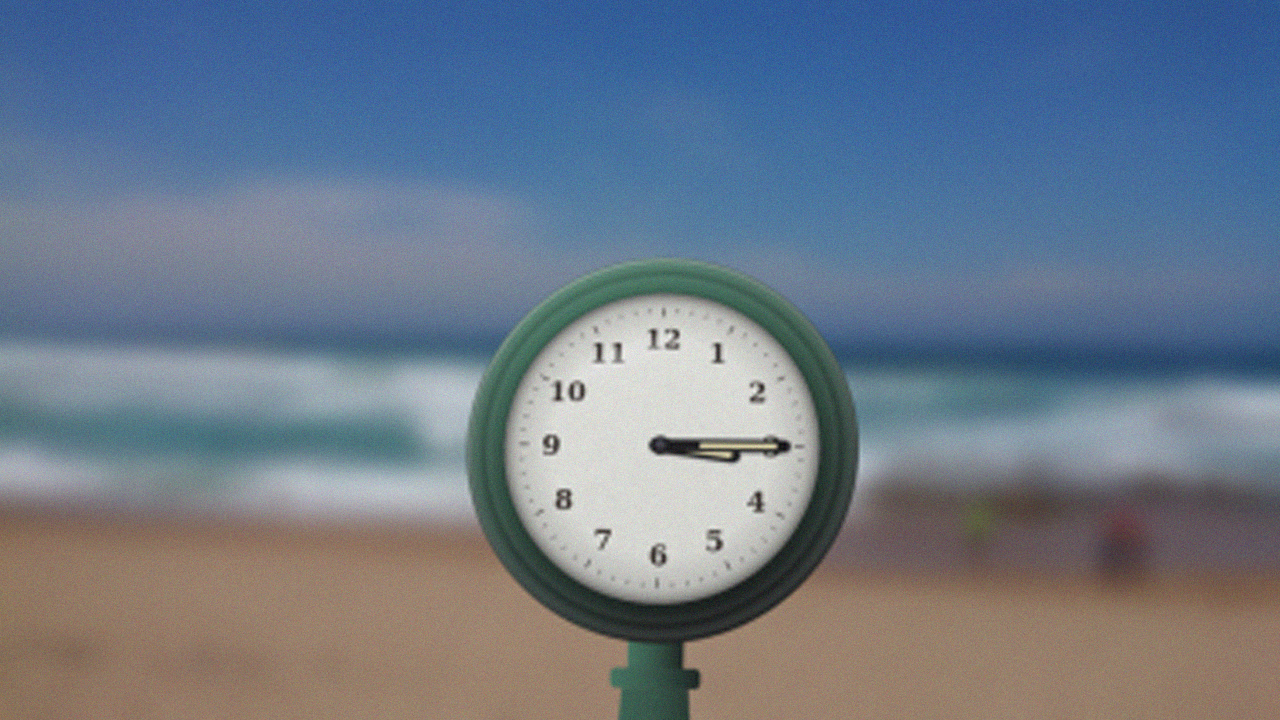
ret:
3:15
